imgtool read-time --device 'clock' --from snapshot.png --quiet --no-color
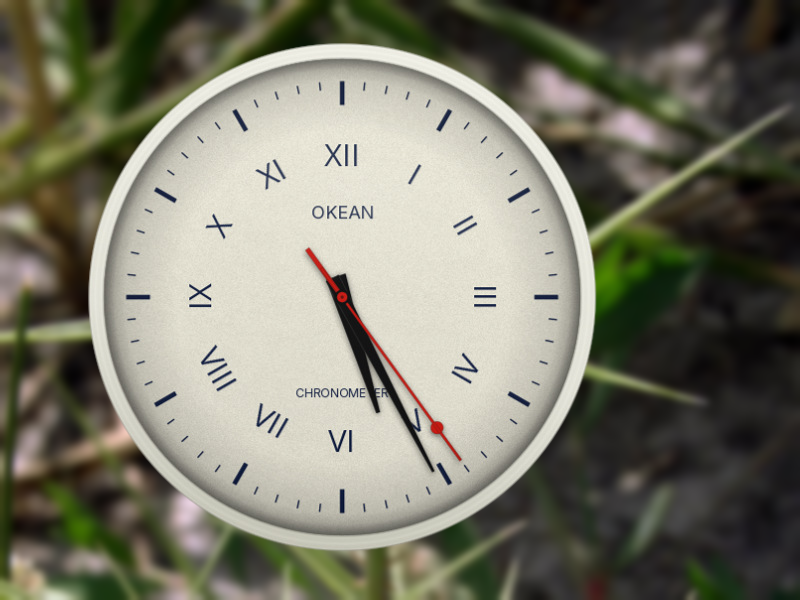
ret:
5:25:24
